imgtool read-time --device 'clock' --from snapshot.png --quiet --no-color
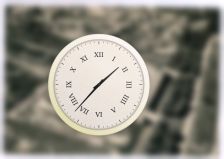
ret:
1:37
